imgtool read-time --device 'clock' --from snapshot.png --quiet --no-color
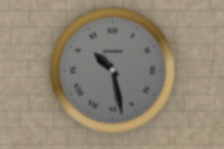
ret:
10:28
